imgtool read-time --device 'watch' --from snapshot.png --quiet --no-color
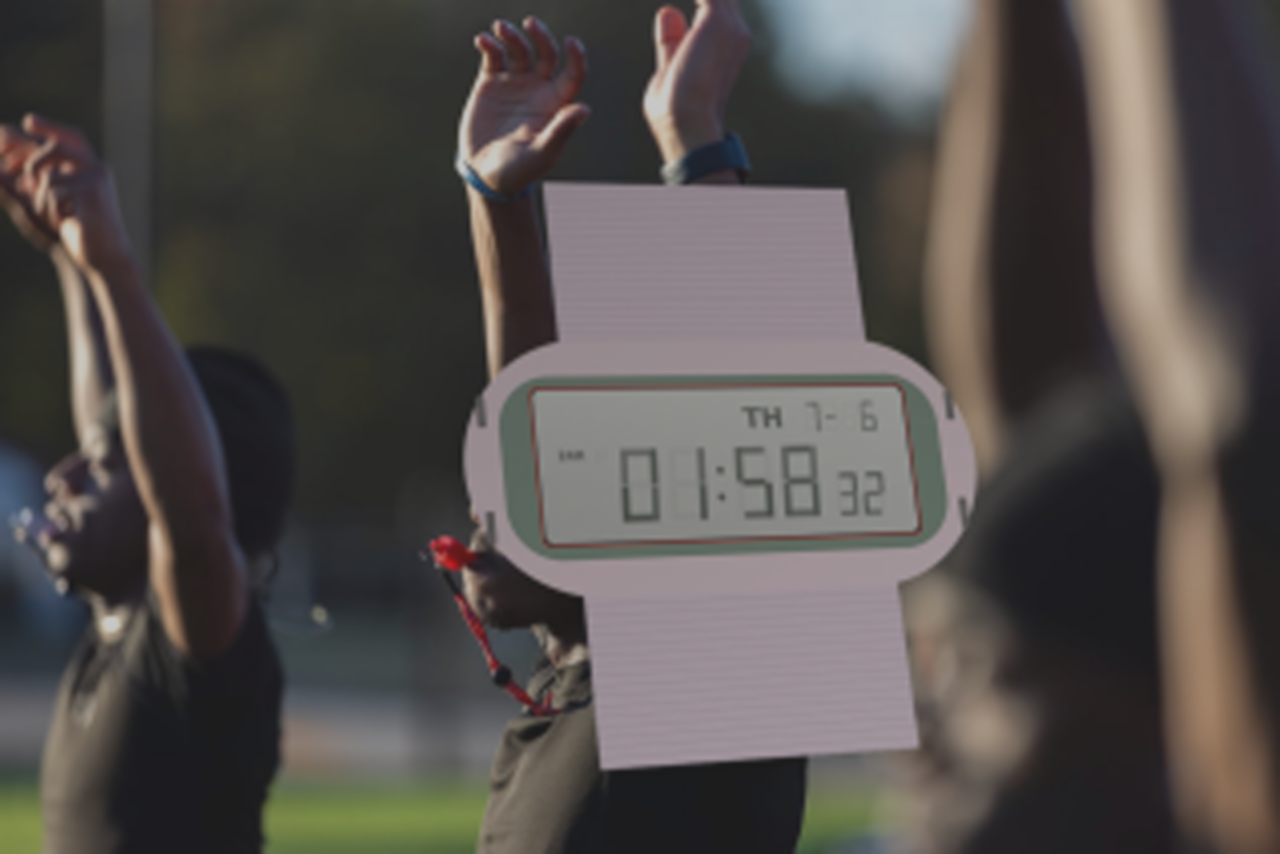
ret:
1:58:32
